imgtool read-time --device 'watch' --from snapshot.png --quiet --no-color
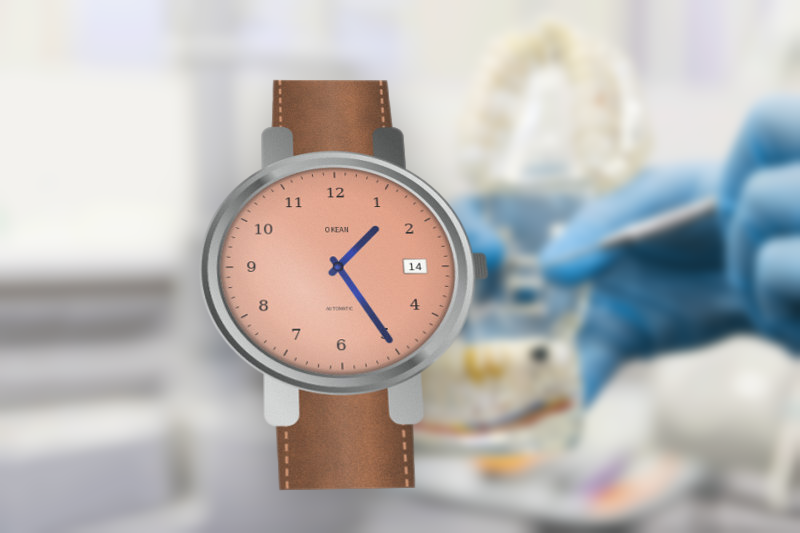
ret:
1:25
